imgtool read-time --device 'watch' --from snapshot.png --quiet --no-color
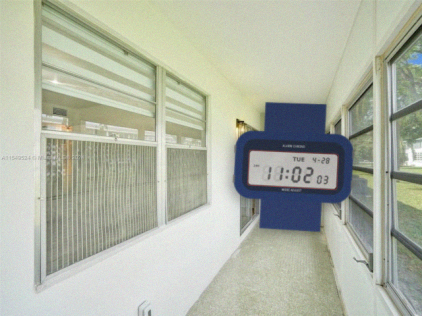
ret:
11:02
